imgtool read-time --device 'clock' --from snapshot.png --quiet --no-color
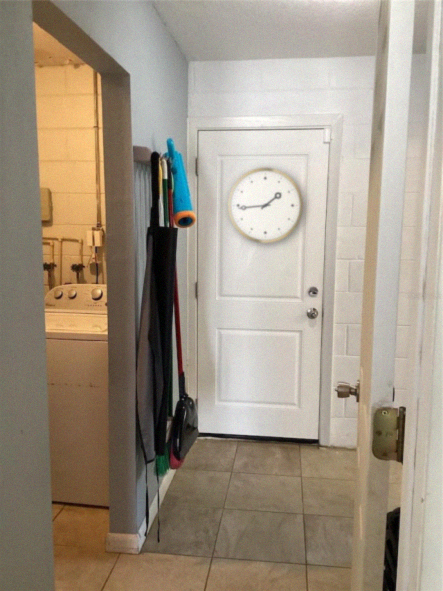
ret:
1:44
